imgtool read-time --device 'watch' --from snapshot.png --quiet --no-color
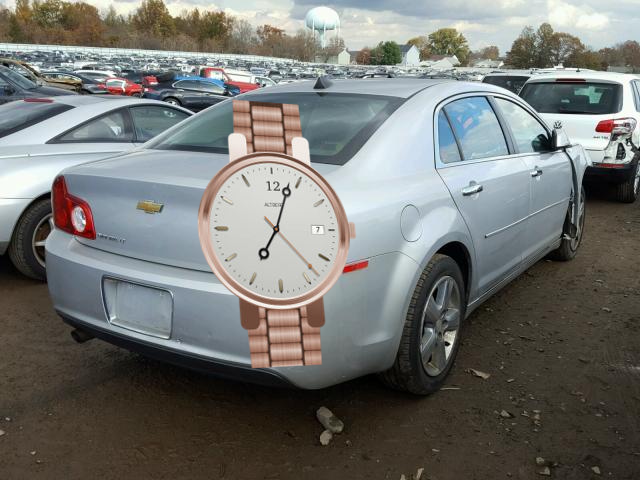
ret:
7:03:23
